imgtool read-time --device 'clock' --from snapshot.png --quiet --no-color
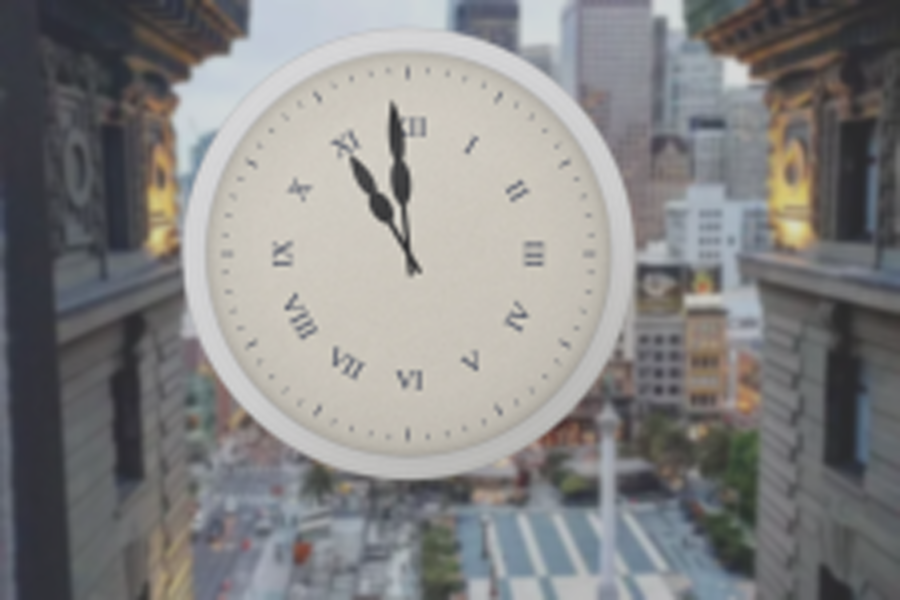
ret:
10:59
